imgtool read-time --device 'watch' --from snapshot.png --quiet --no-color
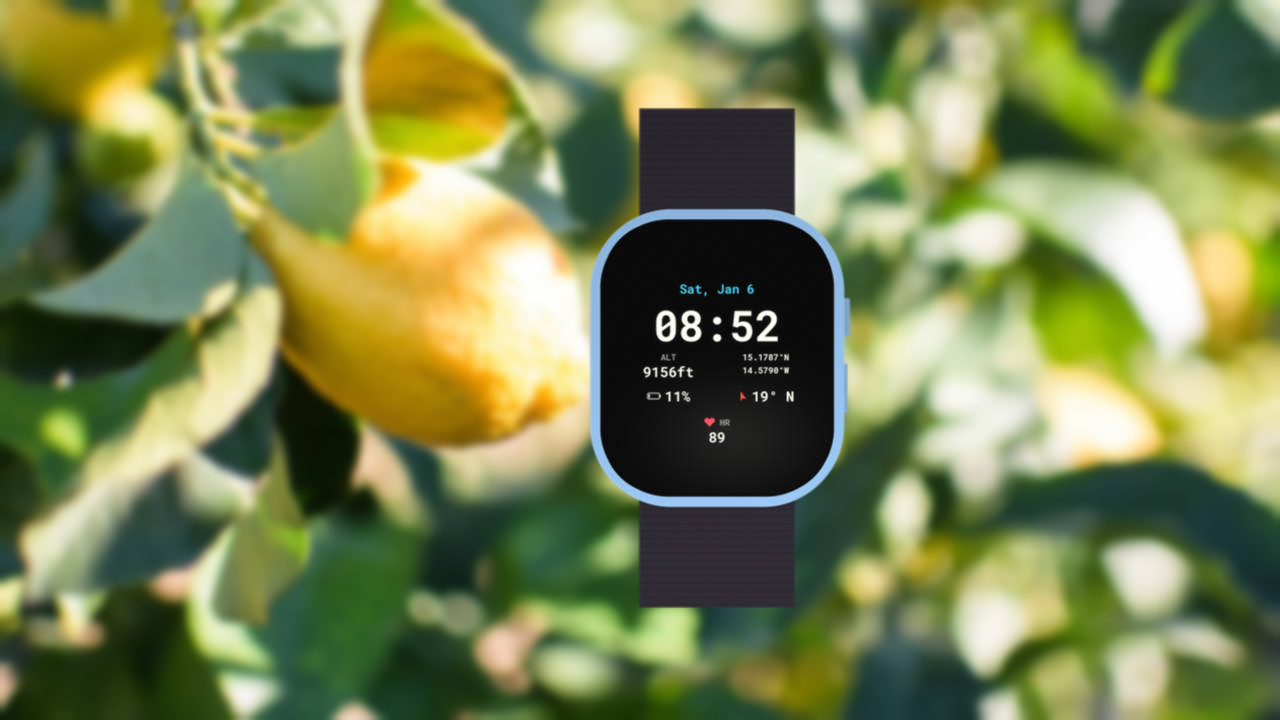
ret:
8:52
